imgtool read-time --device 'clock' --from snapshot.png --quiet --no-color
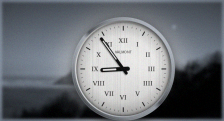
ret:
8:54
